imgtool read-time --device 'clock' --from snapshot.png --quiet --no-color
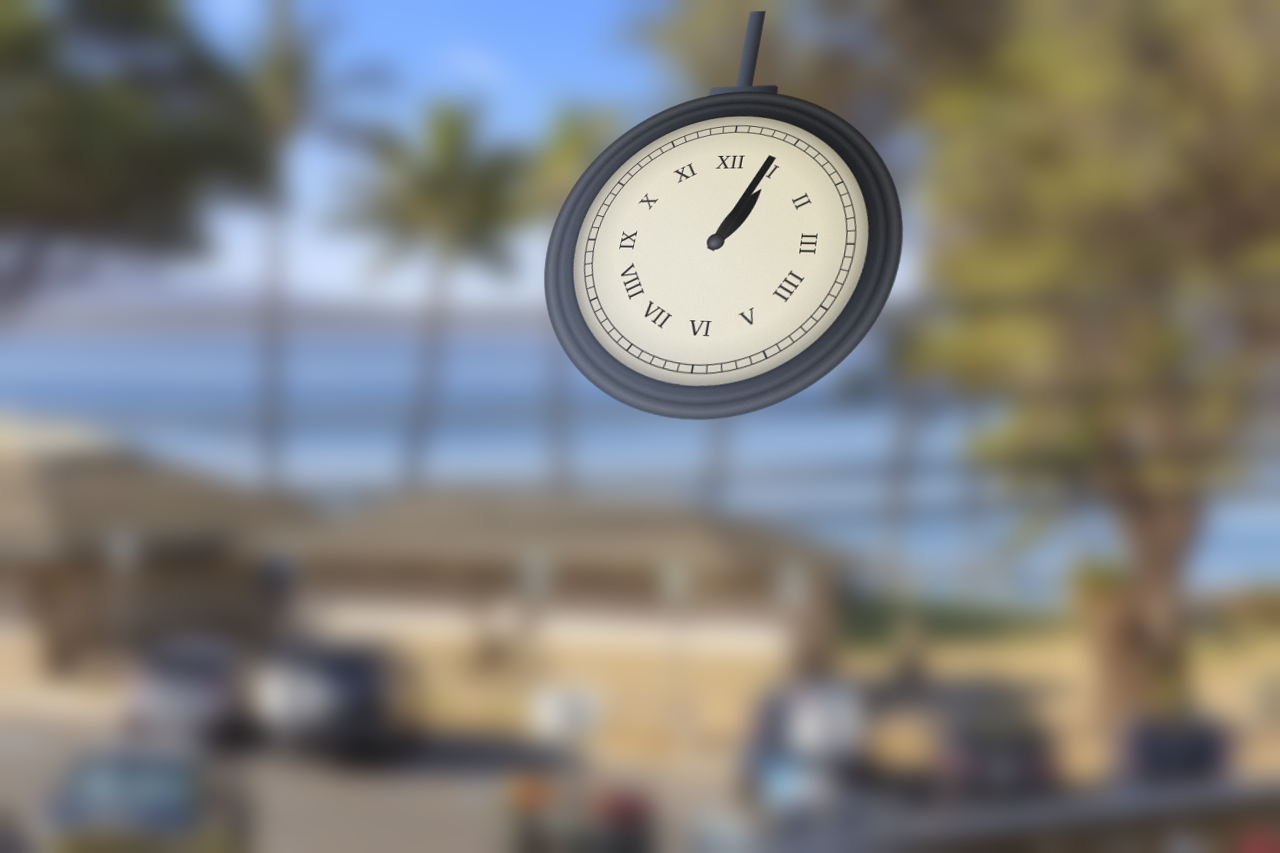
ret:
1:04
